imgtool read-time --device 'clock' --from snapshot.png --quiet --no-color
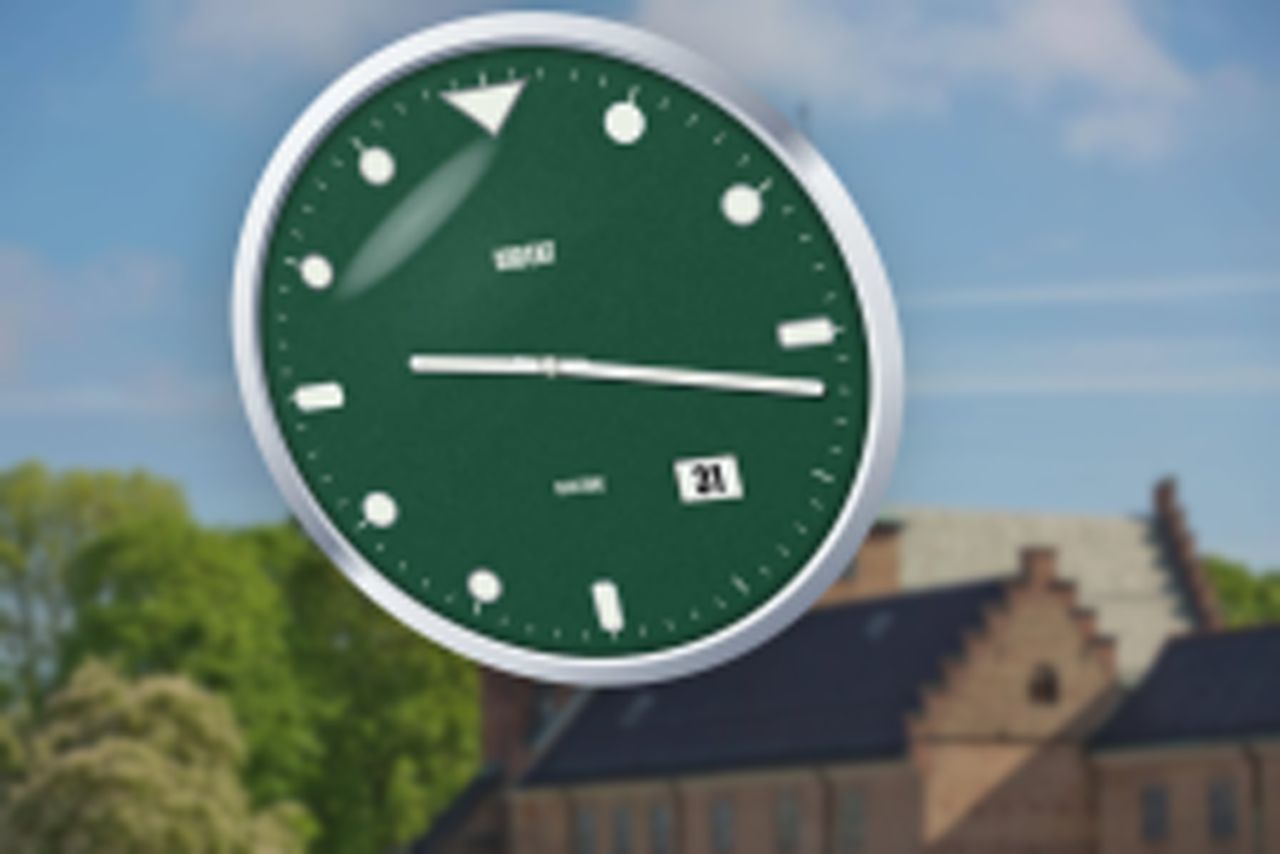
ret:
9:17
